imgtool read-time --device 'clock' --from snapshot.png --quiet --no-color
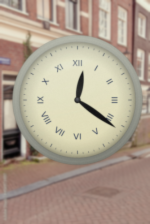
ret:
12:21
